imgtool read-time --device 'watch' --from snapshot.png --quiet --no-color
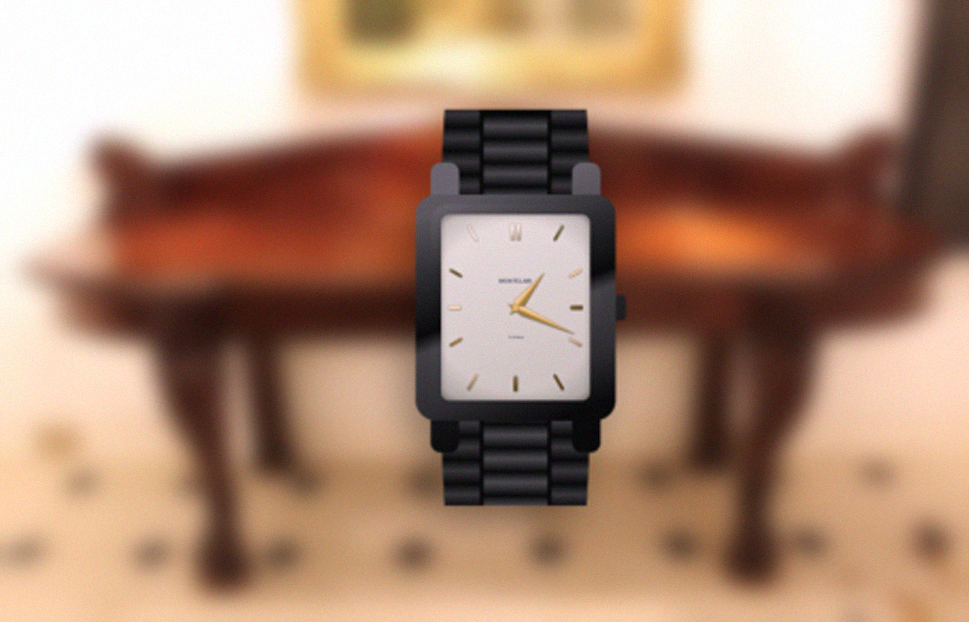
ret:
1:19
